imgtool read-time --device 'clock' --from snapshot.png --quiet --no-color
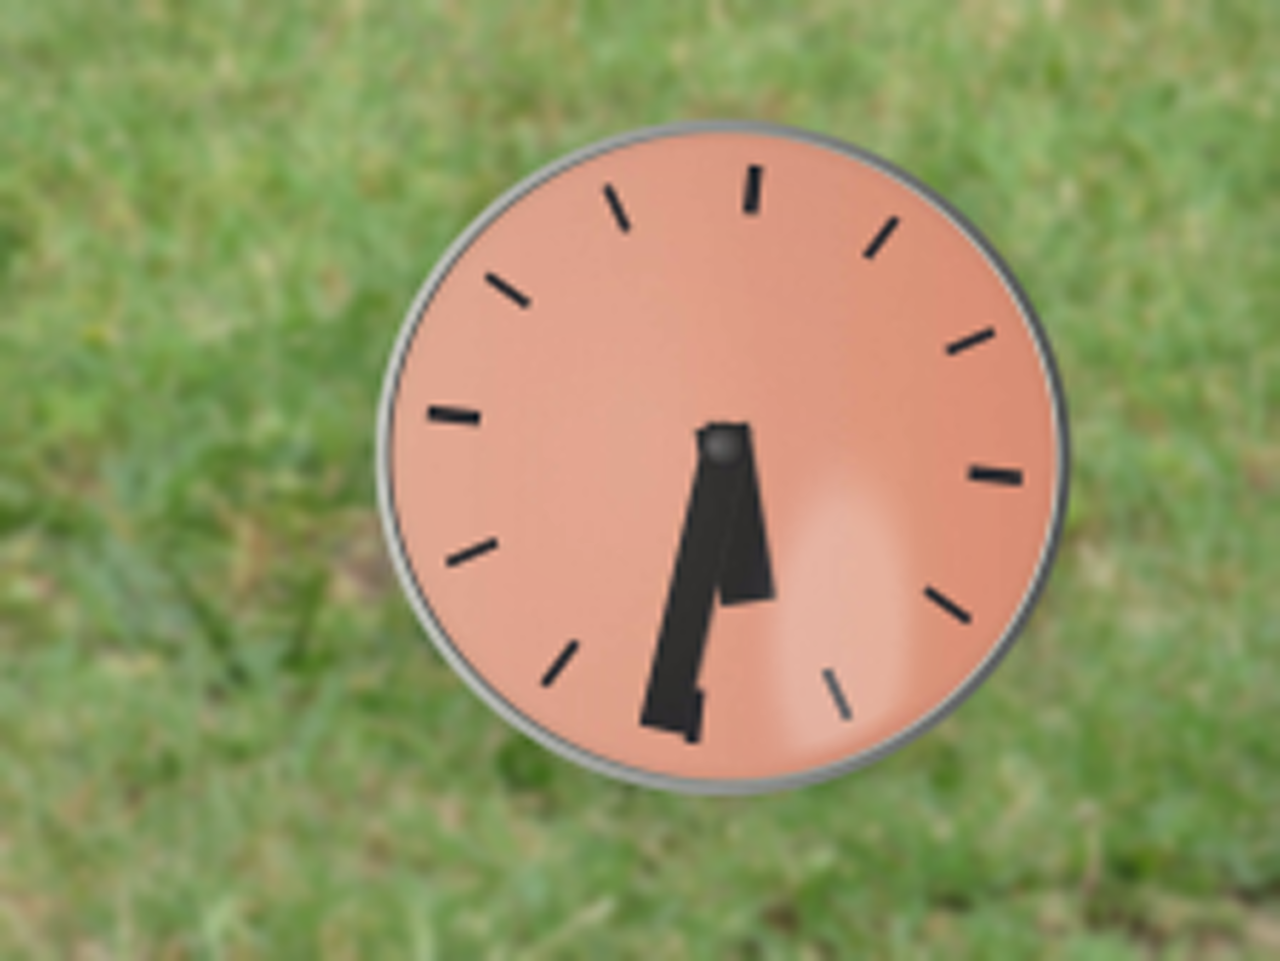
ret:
5:31
